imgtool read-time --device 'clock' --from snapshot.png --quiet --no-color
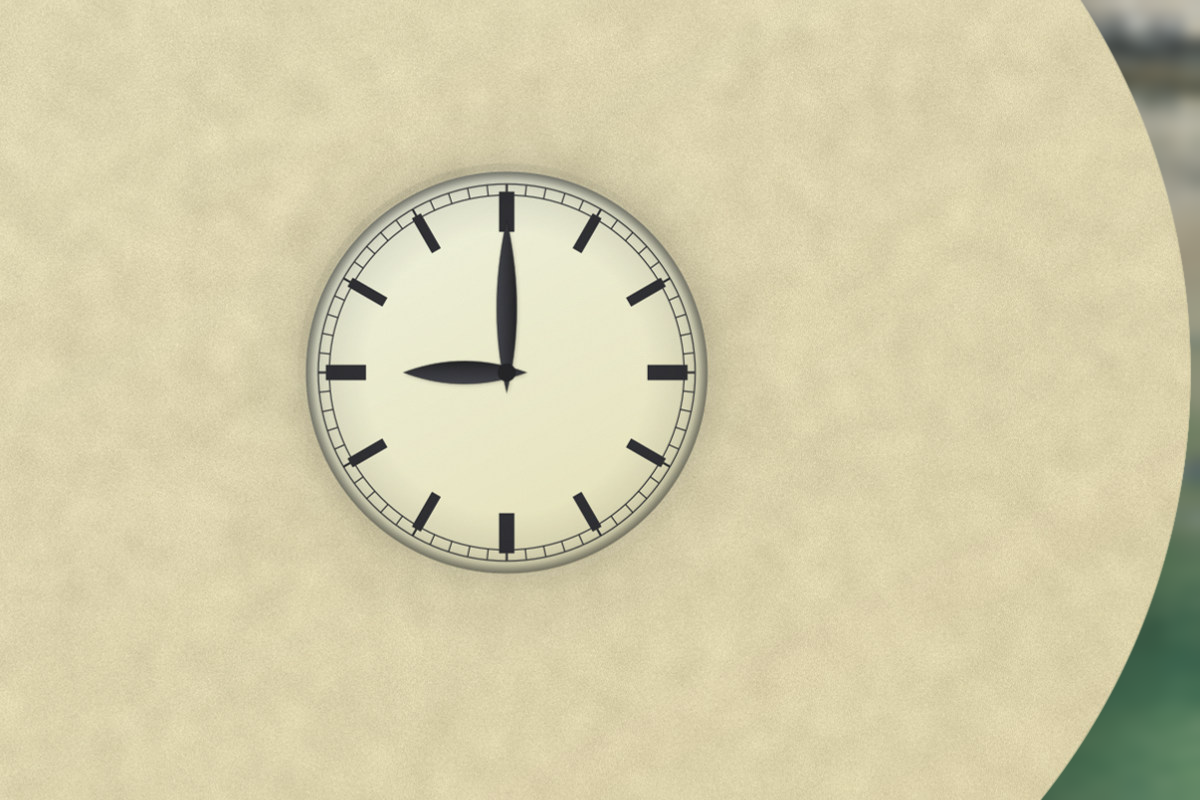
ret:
9:00
